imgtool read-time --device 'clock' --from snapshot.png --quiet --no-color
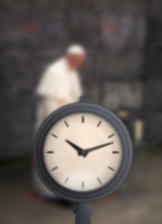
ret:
10:12
